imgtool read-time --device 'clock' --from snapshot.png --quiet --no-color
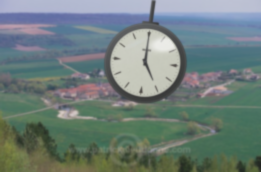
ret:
5:00
